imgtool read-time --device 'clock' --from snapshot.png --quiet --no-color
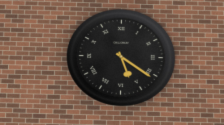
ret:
5:21
